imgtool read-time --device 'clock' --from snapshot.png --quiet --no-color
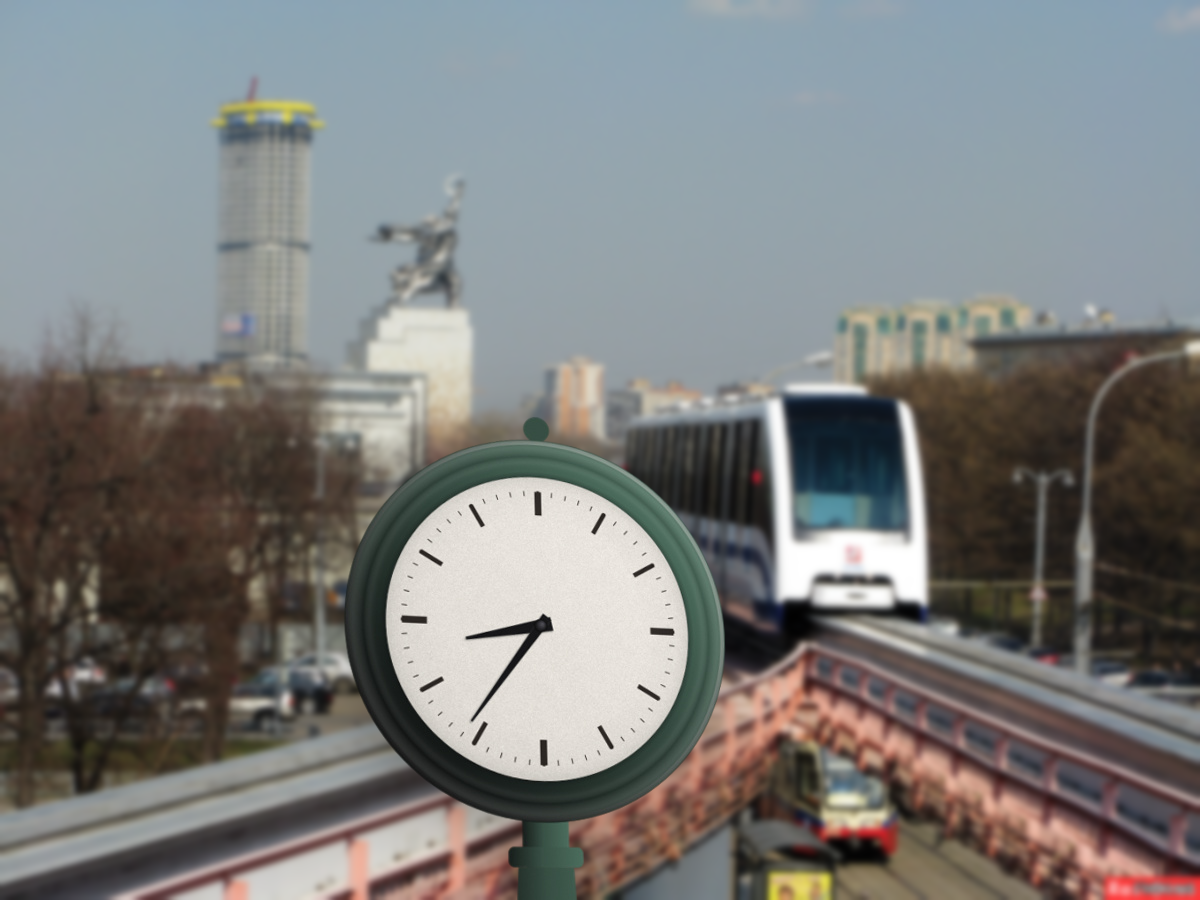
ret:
8:36
